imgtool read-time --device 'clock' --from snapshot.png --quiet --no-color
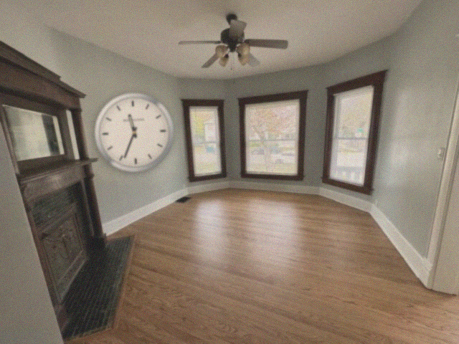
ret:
11:34
